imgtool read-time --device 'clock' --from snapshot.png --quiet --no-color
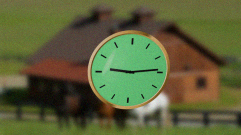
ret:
9:14
